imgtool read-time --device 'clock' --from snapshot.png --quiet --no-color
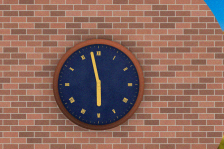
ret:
5:58
